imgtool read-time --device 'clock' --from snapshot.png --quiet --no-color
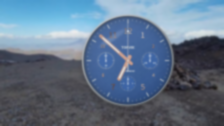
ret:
6:52
